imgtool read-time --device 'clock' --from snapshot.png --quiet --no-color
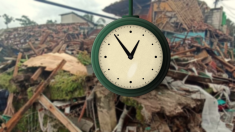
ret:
12:54
